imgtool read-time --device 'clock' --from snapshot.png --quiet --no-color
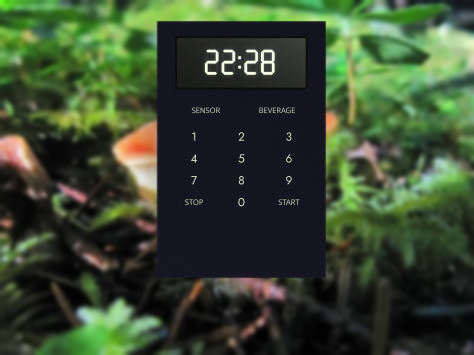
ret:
22:28
